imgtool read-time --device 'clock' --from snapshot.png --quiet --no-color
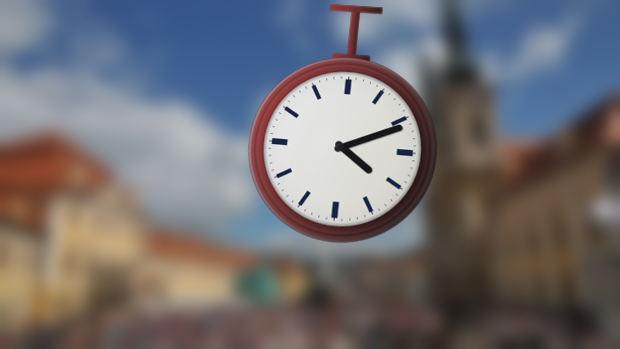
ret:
4:11
